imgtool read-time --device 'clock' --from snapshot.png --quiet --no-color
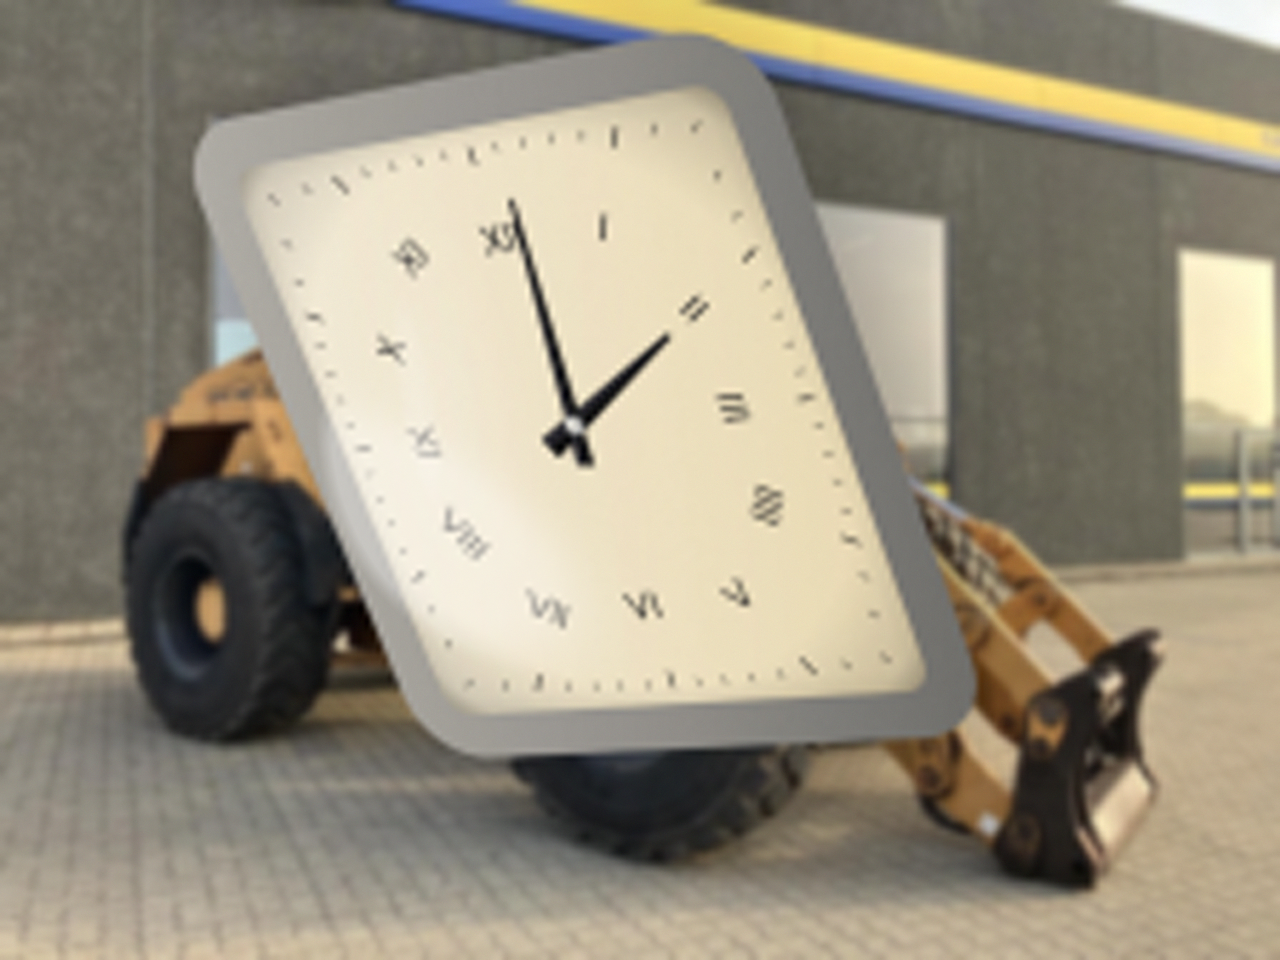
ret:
2:01
